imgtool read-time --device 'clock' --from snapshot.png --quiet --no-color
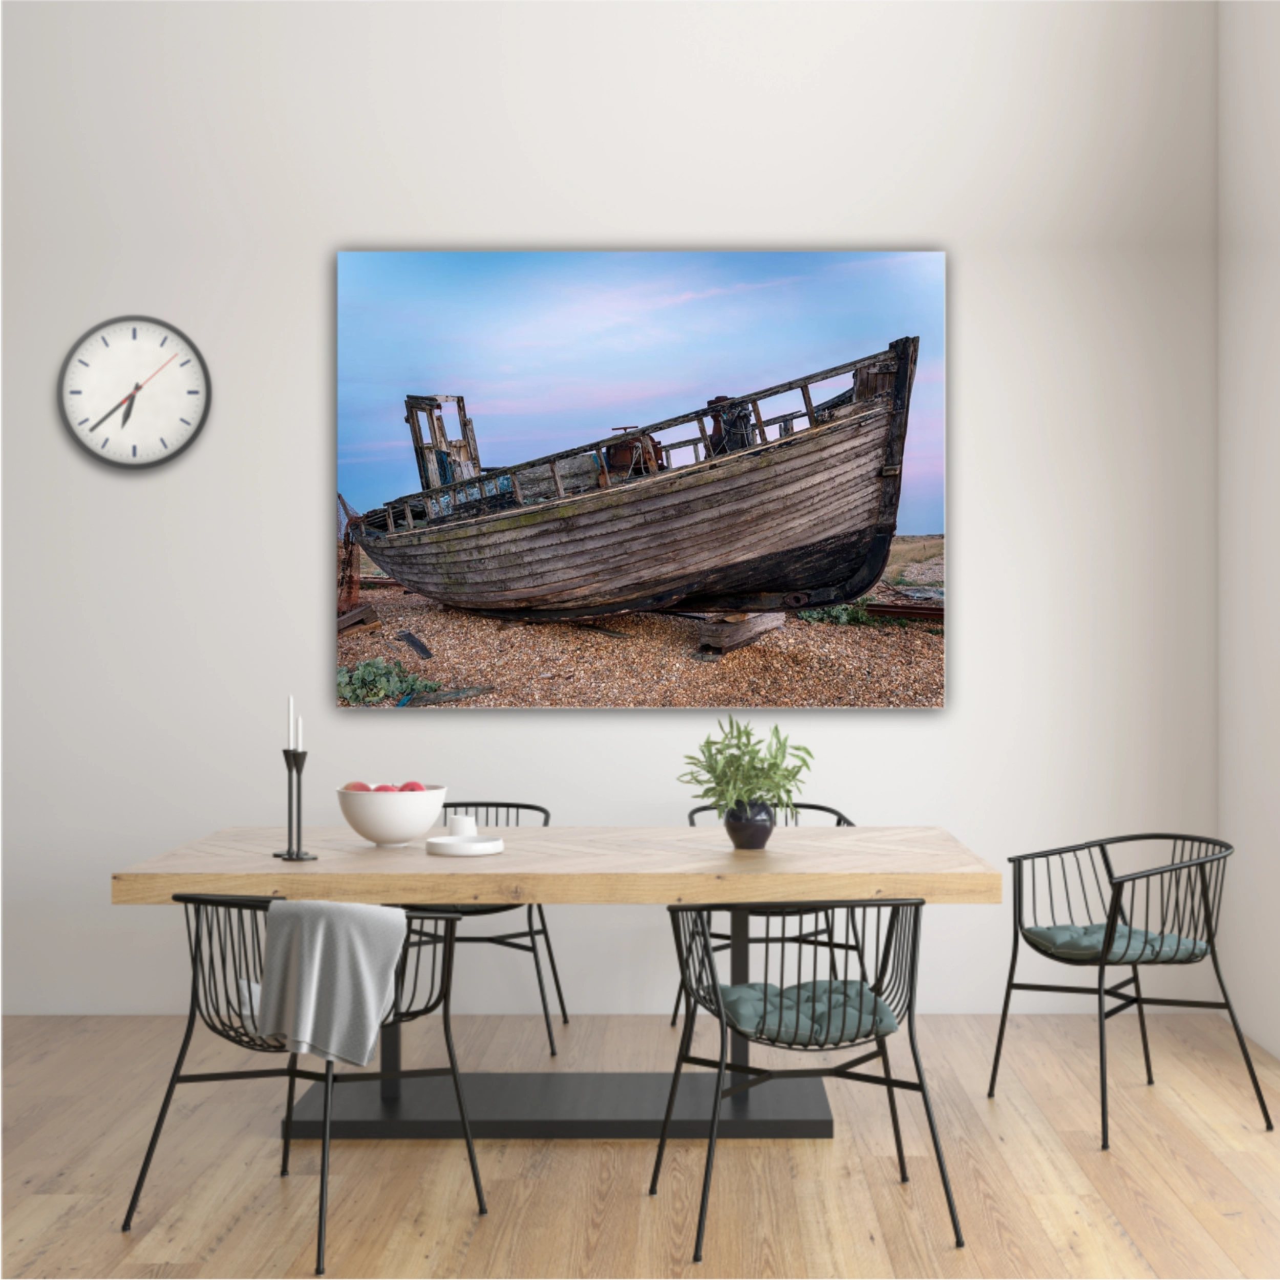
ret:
6:38:08
